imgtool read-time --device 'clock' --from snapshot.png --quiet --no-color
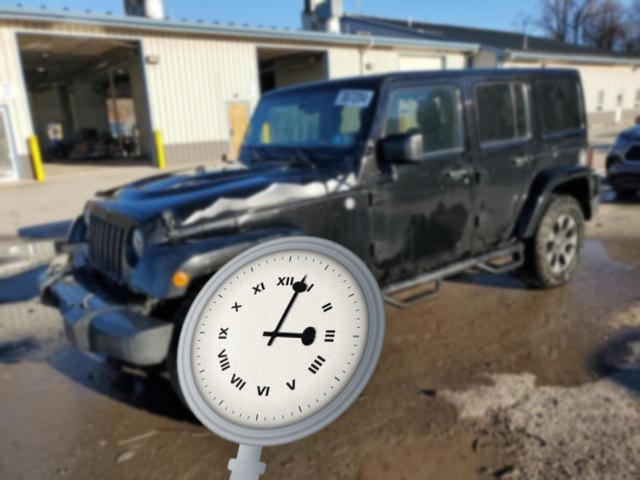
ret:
3:03
